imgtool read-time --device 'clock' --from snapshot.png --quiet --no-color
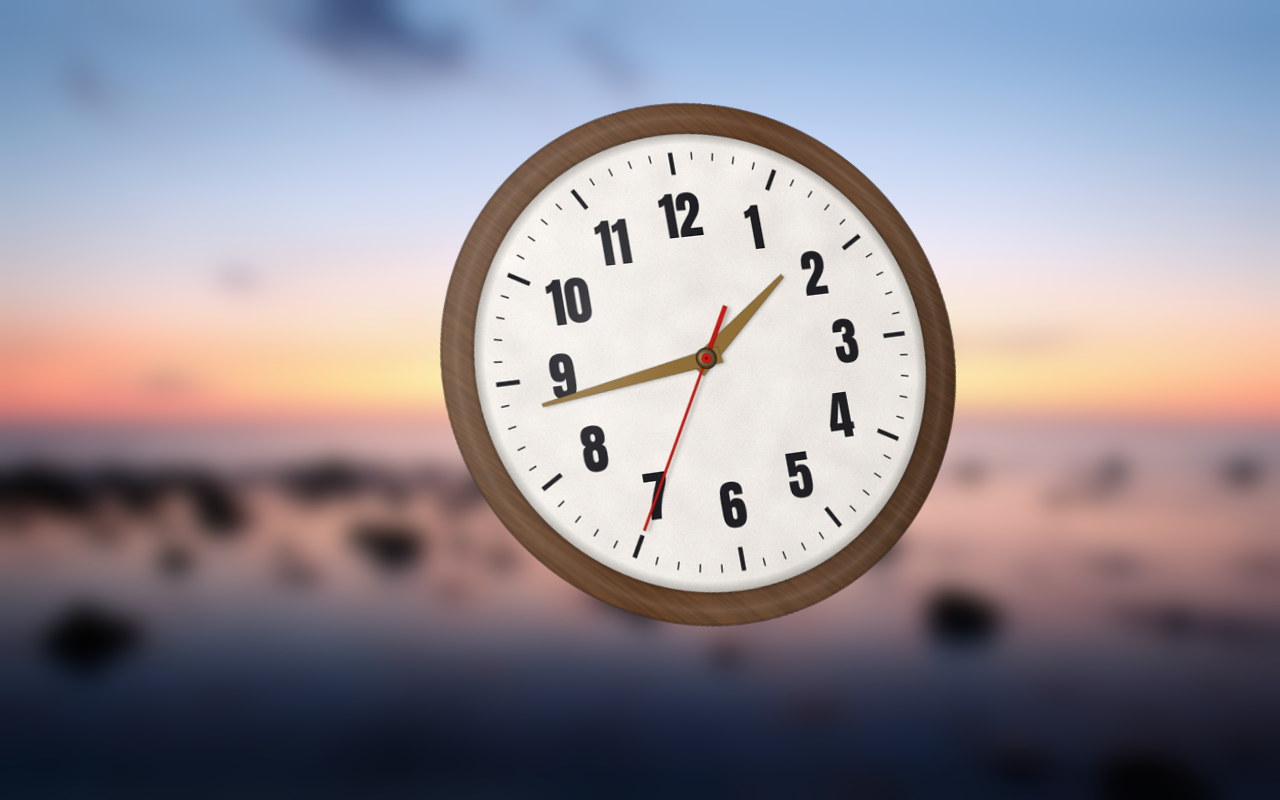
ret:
1:43:35
